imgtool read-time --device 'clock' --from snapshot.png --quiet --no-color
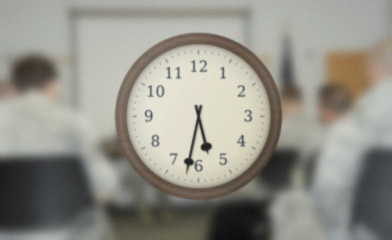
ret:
5:32
